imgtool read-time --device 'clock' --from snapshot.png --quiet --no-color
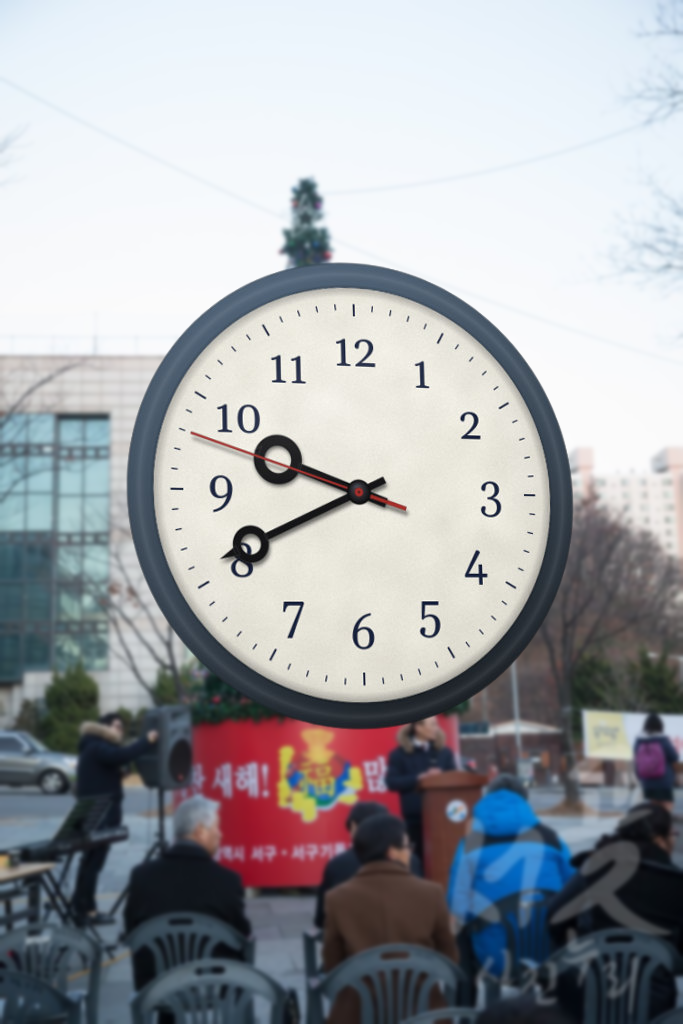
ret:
9:40:48
